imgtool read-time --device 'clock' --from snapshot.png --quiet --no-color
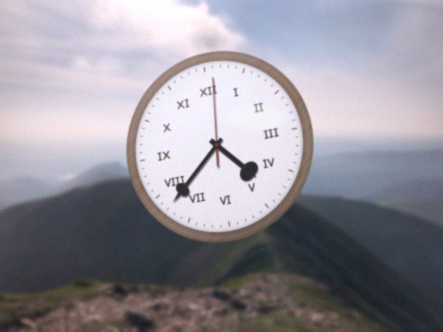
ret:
4:38:01
